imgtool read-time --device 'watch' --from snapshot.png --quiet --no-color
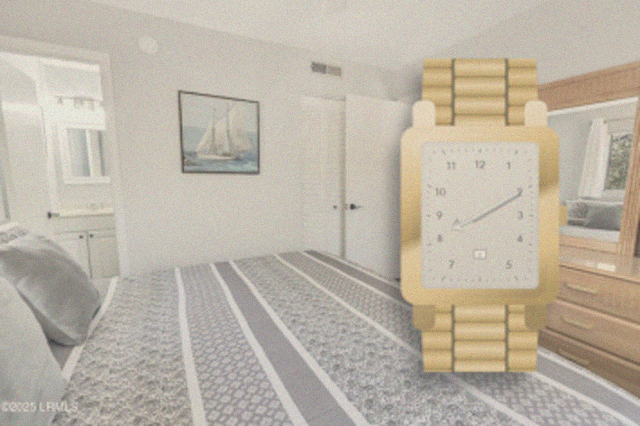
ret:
8:10
